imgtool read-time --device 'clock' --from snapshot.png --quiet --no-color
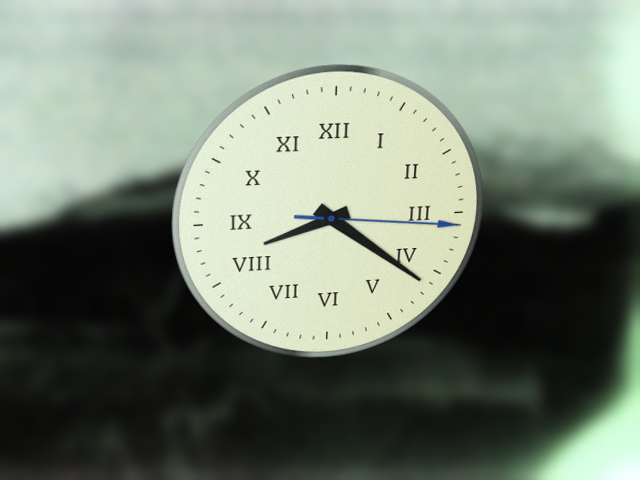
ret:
8:21:16
